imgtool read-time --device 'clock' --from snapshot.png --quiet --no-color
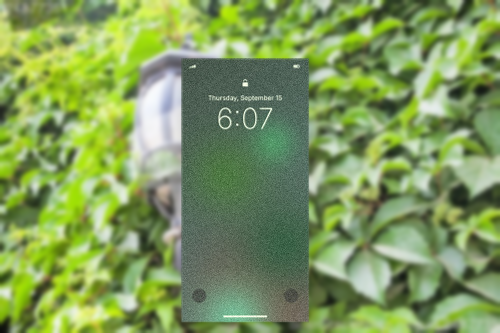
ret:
6:07
